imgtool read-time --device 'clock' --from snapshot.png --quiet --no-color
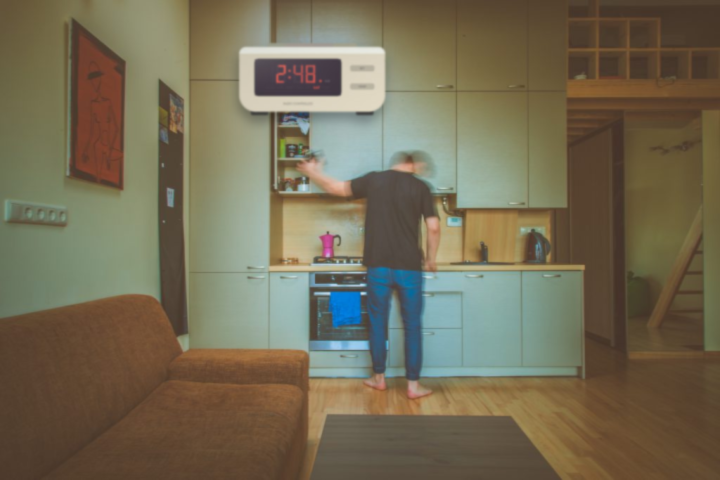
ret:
2:48
